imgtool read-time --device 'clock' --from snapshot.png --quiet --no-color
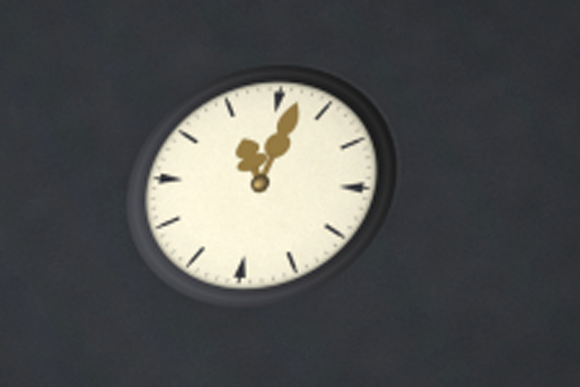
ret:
11:02
